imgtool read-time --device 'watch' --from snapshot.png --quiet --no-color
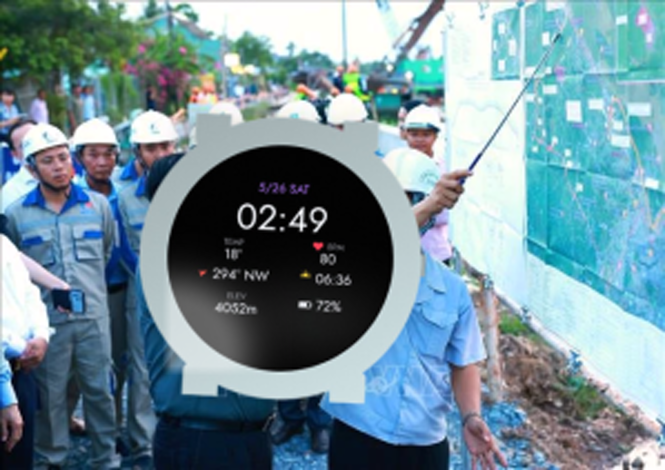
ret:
2:49
